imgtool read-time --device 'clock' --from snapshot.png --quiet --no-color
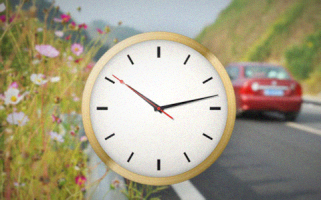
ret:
10:12:51
